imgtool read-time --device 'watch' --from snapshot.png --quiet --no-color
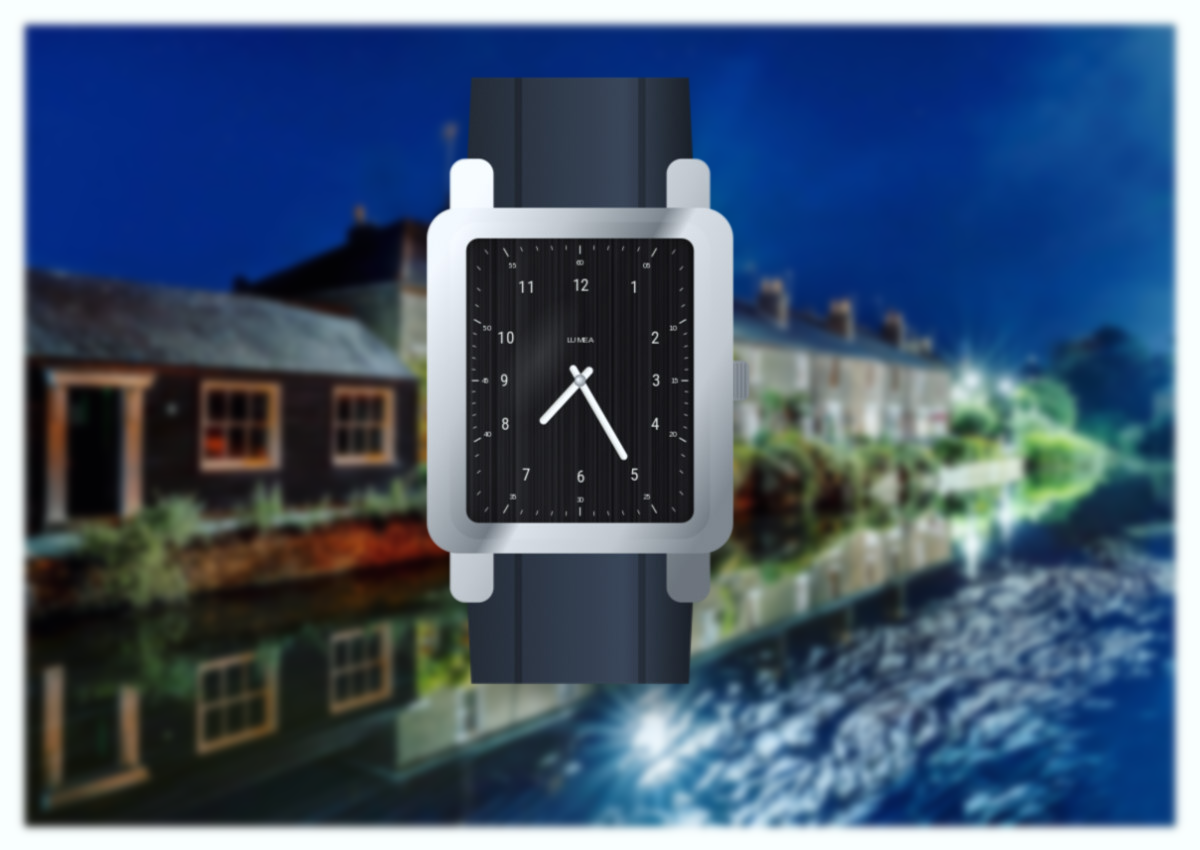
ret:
7:25
